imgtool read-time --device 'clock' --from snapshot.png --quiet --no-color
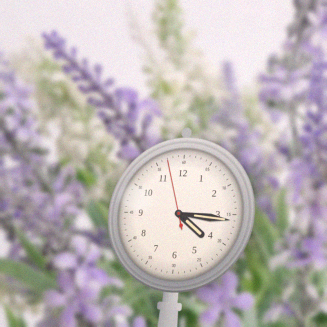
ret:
4:15:57
